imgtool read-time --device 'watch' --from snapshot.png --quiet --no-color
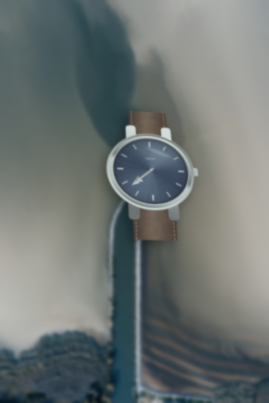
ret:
7:38
